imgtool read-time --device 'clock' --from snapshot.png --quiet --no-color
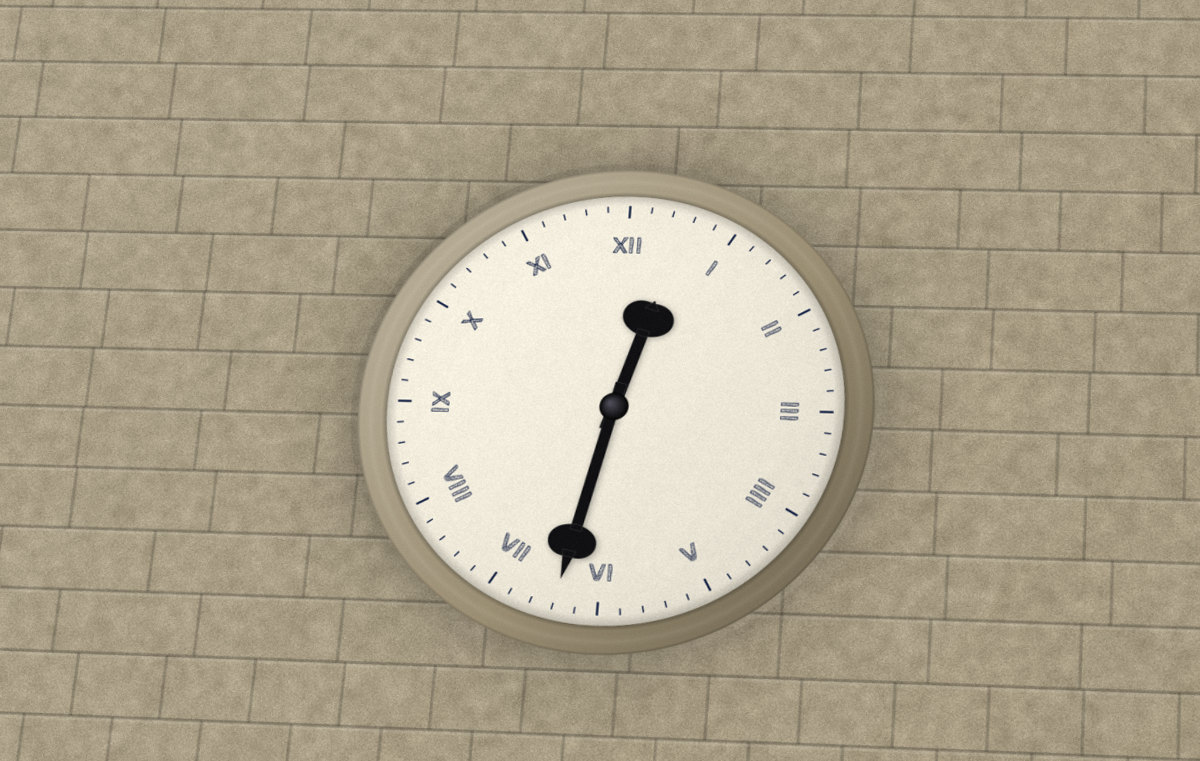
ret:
12:32
